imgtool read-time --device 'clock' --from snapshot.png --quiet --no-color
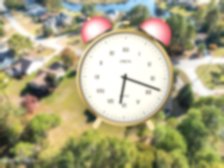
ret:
6:18
